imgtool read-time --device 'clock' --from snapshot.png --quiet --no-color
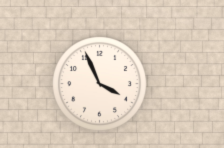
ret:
3:56
